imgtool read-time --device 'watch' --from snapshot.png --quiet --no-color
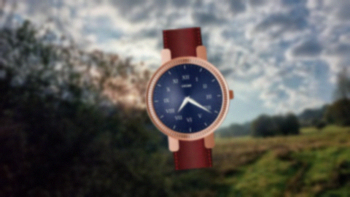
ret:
7:21
